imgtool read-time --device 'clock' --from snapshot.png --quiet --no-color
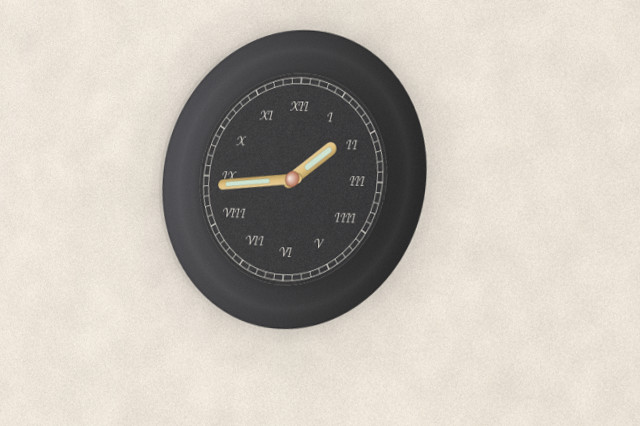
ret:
1:44
